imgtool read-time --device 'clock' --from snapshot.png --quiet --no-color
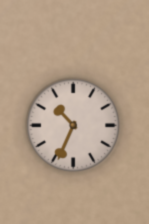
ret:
10:34
